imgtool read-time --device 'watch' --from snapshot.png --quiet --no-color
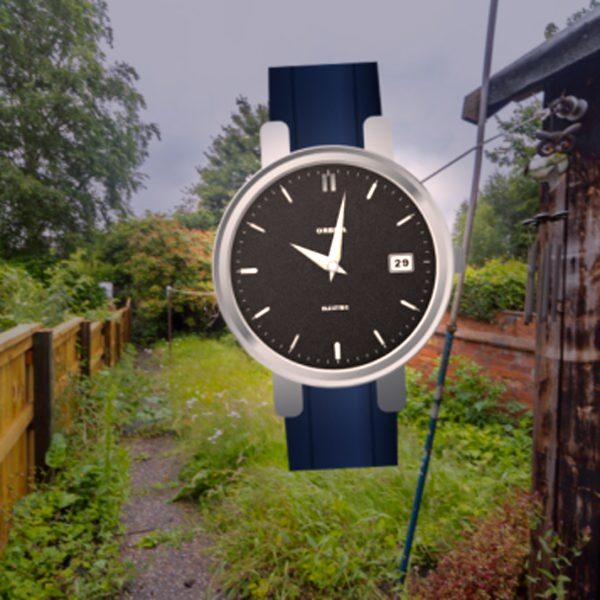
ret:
10:02
